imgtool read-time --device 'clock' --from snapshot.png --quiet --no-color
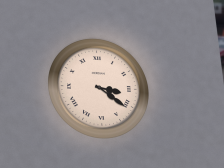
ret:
3:21
